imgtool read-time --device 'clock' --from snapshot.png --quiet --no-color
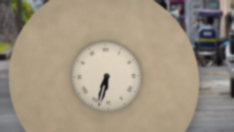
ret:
6:33
